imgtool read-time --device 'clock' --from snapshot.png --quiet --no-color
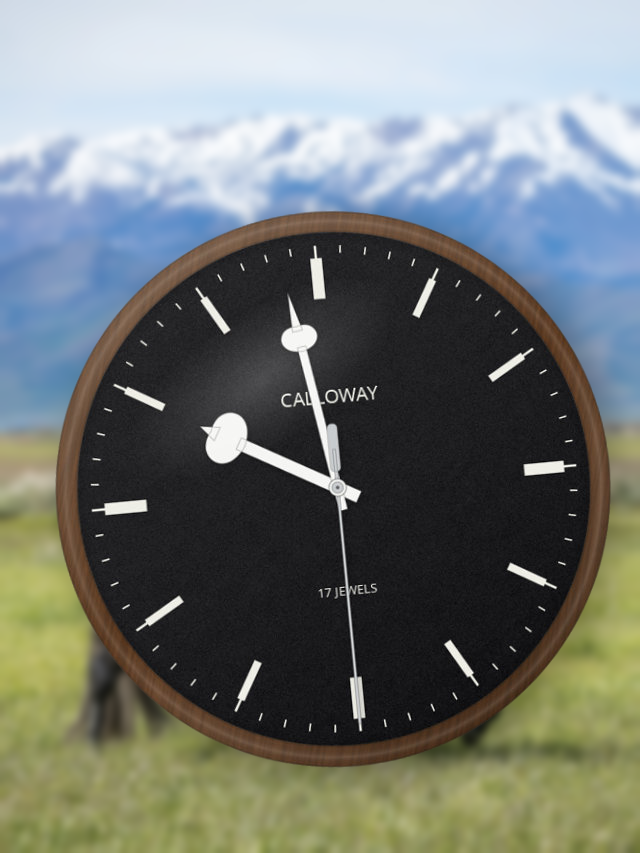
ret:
9:58:30
